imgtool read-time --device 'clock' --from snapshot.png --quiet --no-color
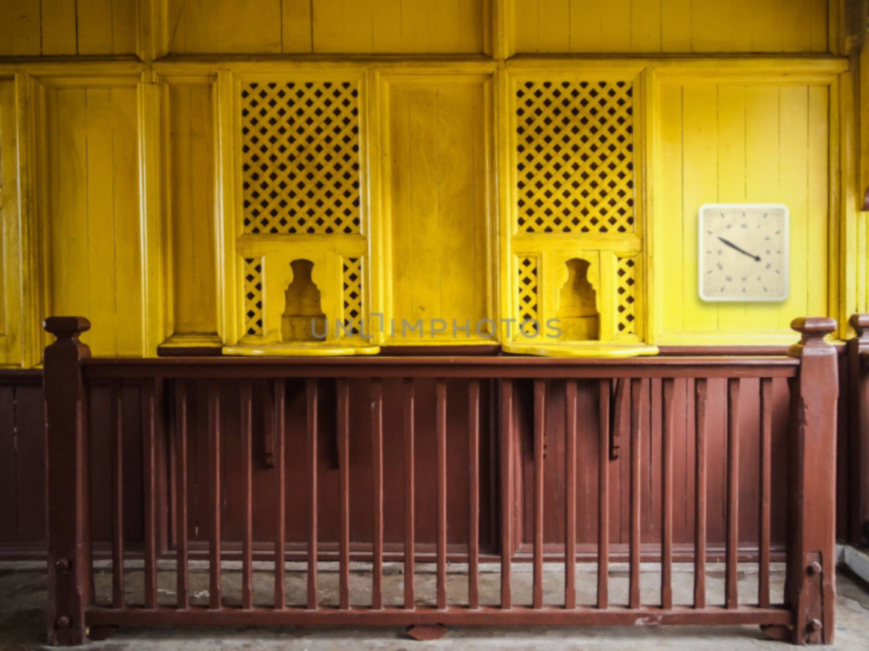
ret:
3:50
